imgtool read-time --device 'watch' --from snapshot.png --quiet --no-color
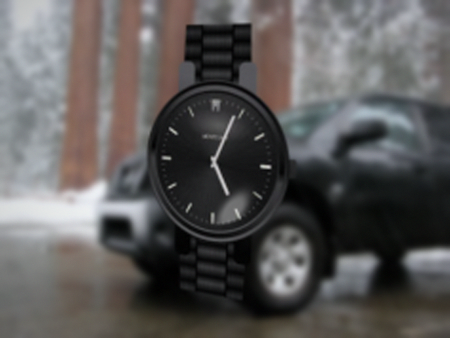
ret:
5:04
